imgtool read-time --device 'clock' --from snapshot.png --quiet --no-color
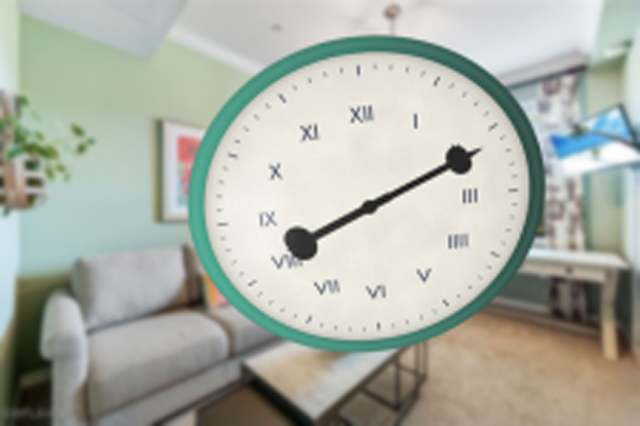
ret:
8:11
